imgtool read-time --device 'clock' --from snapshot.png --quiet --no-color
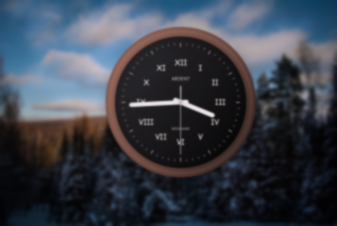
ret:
3:44:30
